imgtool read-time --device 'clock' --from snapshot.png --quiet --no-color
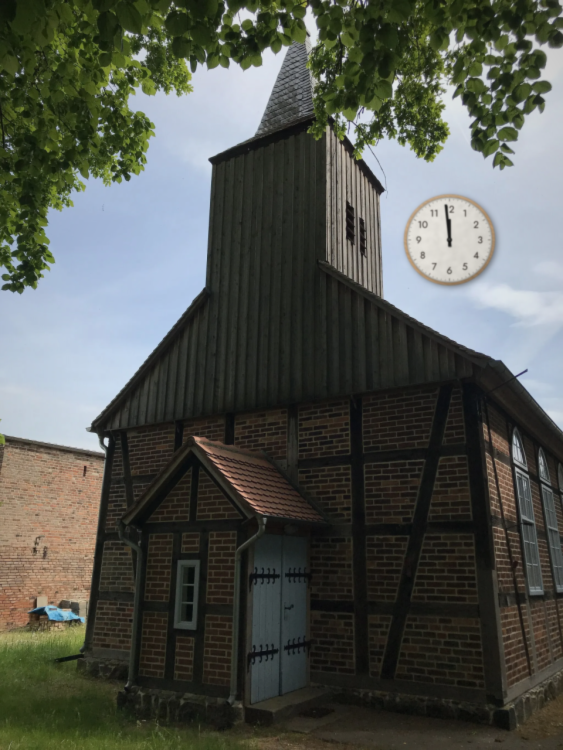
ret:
11:59
